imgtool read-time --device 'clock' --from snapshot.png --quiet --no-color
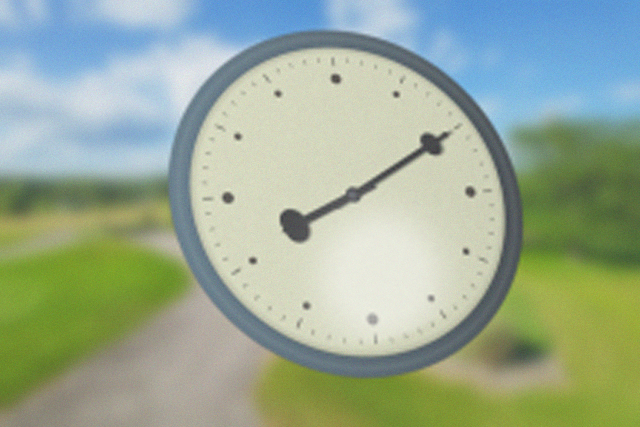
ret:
8:10
